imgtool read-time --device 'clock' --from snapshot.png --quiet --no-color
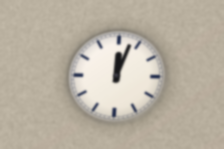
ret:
12:03
